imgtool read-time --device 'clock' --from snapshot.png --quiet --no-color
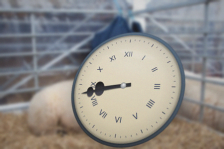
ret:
8:43
